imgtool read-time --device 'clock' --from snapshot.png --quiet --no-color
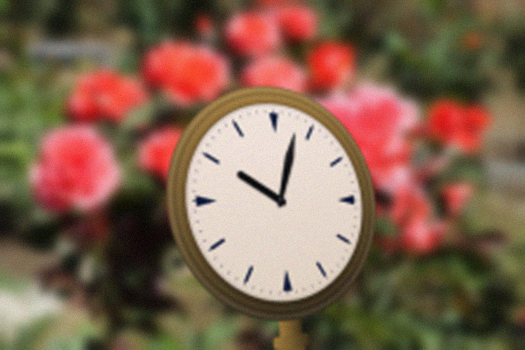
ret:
10:03
